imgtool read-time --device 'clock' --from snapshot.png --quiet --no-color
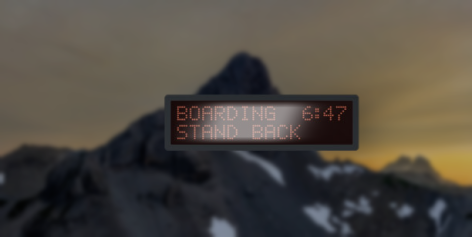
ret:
6:47
